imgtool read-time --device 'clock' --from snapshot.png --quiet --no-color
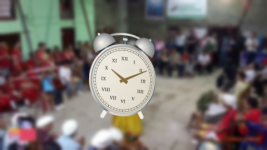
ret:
10:11
